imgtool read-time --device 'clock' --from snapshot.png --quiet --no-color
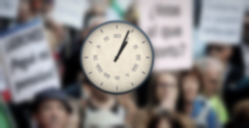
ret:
1:04
